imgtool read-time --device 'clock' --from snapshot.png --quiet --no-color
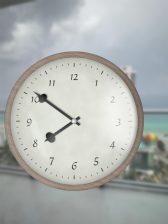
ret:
7:51
